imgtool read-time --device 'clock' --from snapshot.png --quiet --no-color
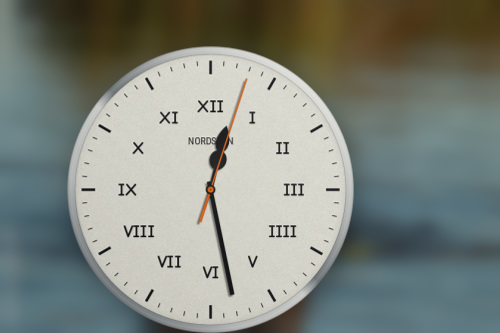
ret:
12:28:03
